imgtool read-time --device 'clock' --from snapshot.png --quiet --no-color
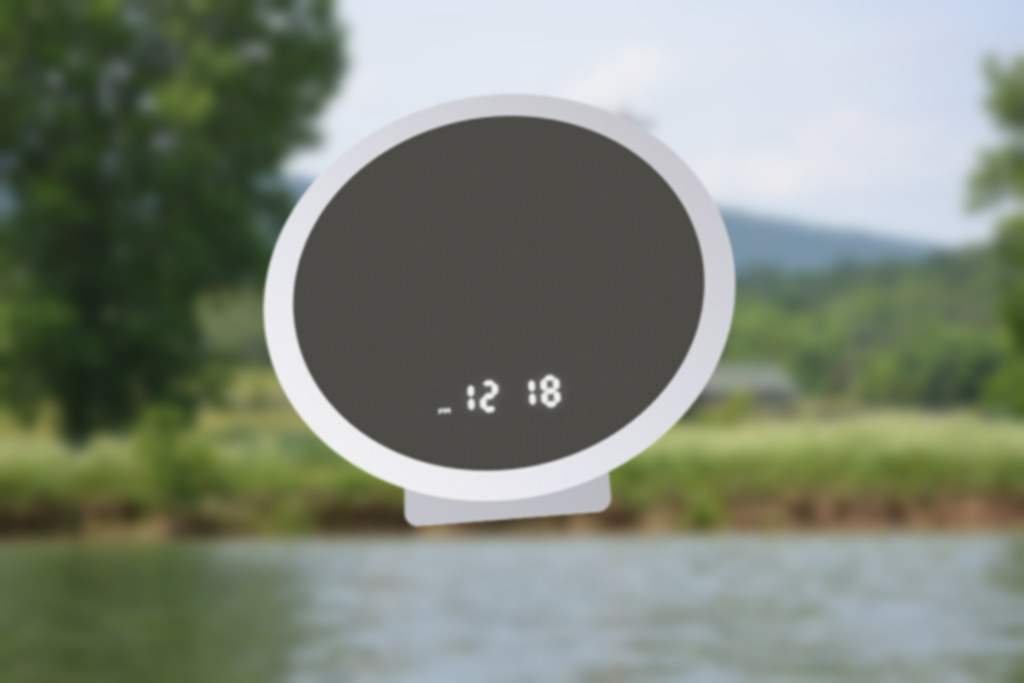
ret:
12:18
